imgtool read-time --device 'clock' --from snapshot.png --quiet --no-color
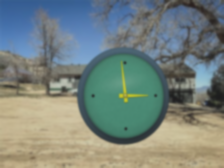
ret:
2:59
